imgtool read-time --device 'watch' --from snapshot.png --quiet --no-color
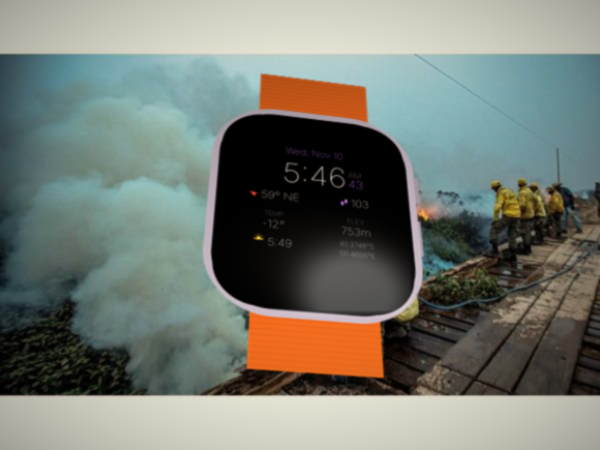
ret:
5:46:43
